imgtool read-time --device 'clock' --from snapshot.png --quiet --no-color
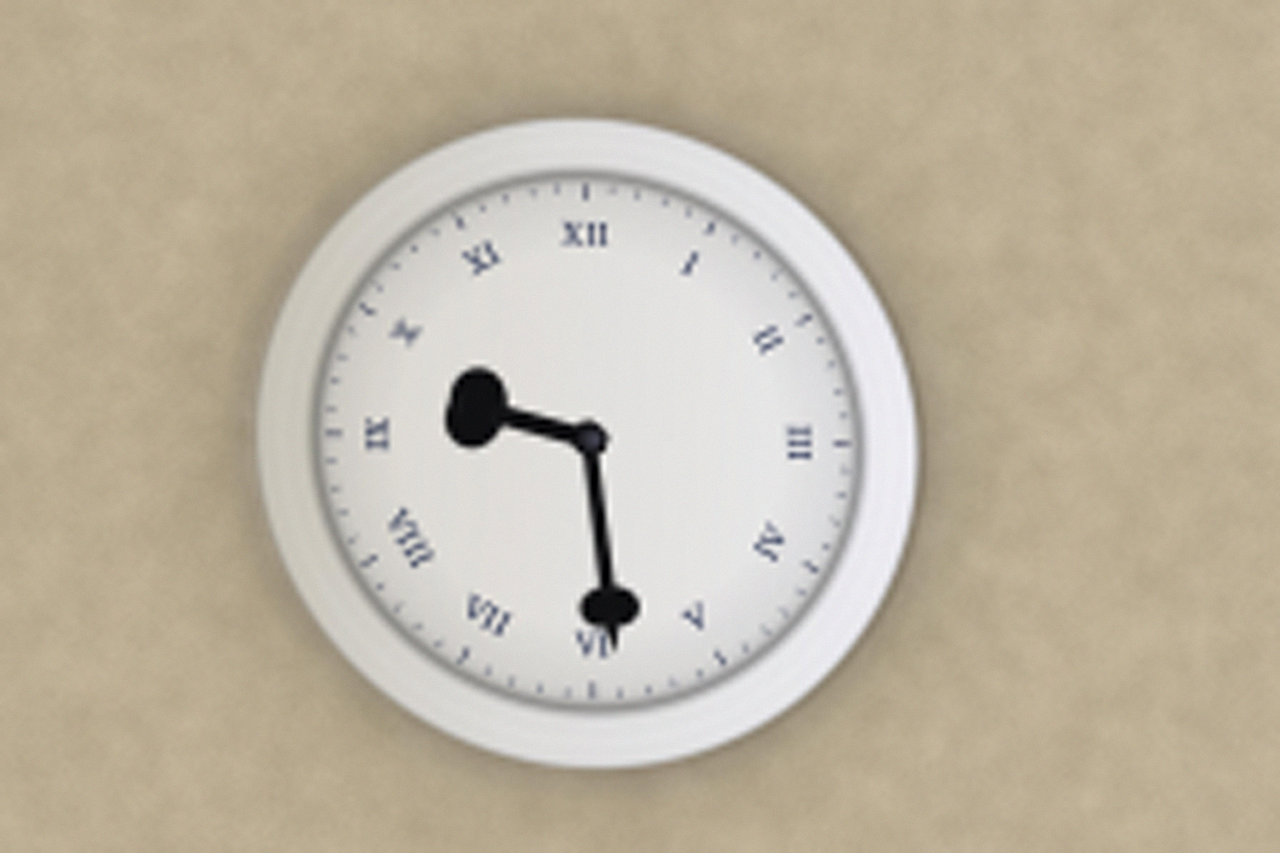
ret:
9:29
